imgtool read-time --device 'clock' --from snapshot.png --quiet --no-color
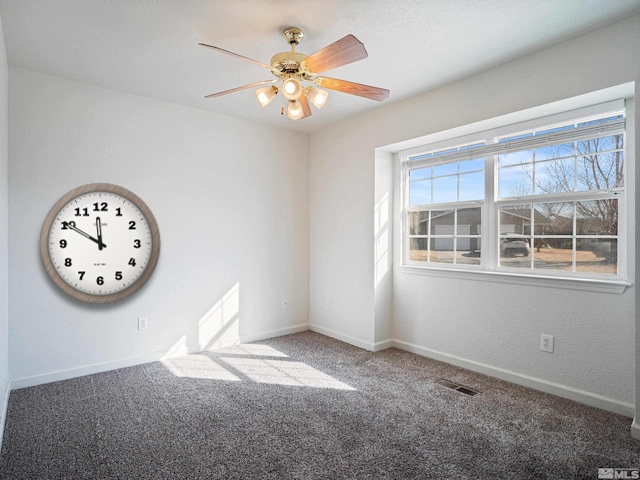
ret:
11:50
